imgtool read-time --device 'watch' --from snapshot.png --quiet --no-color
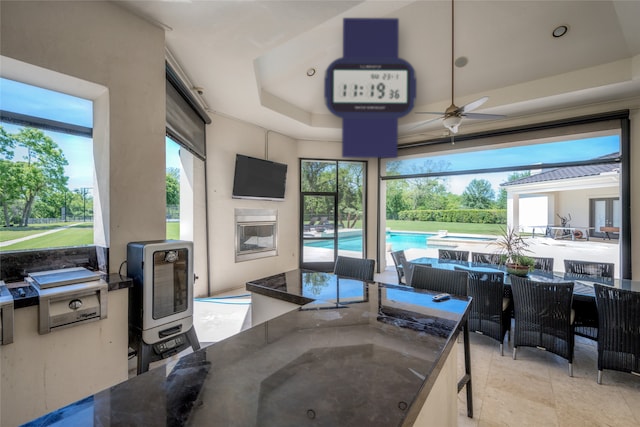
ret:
11:19
